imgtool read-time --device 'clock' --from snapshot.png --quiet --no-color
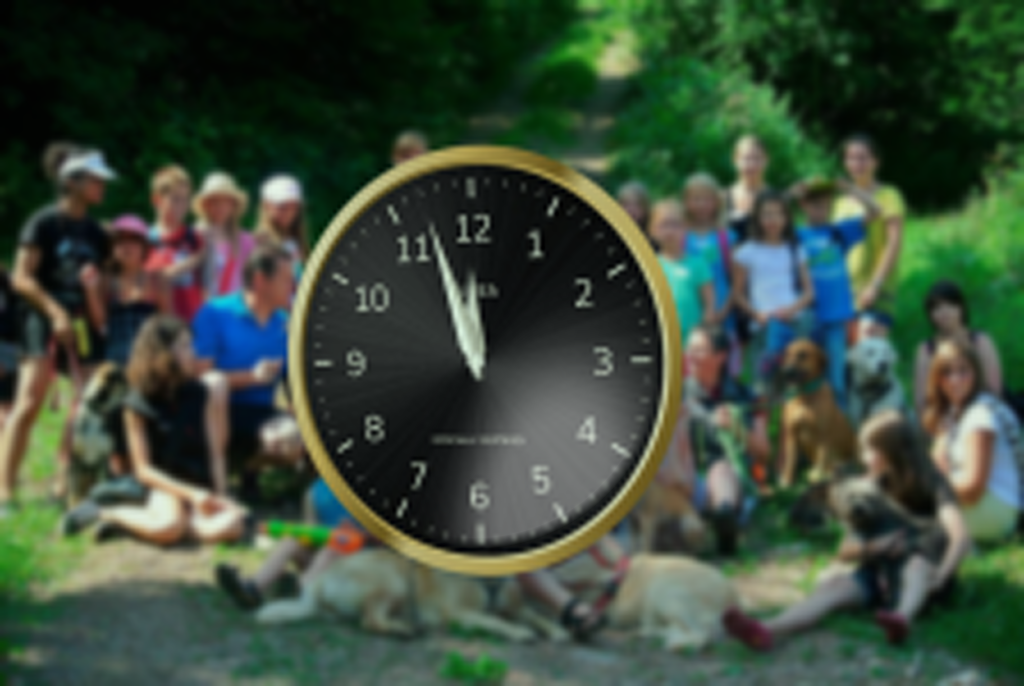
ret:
11:57
